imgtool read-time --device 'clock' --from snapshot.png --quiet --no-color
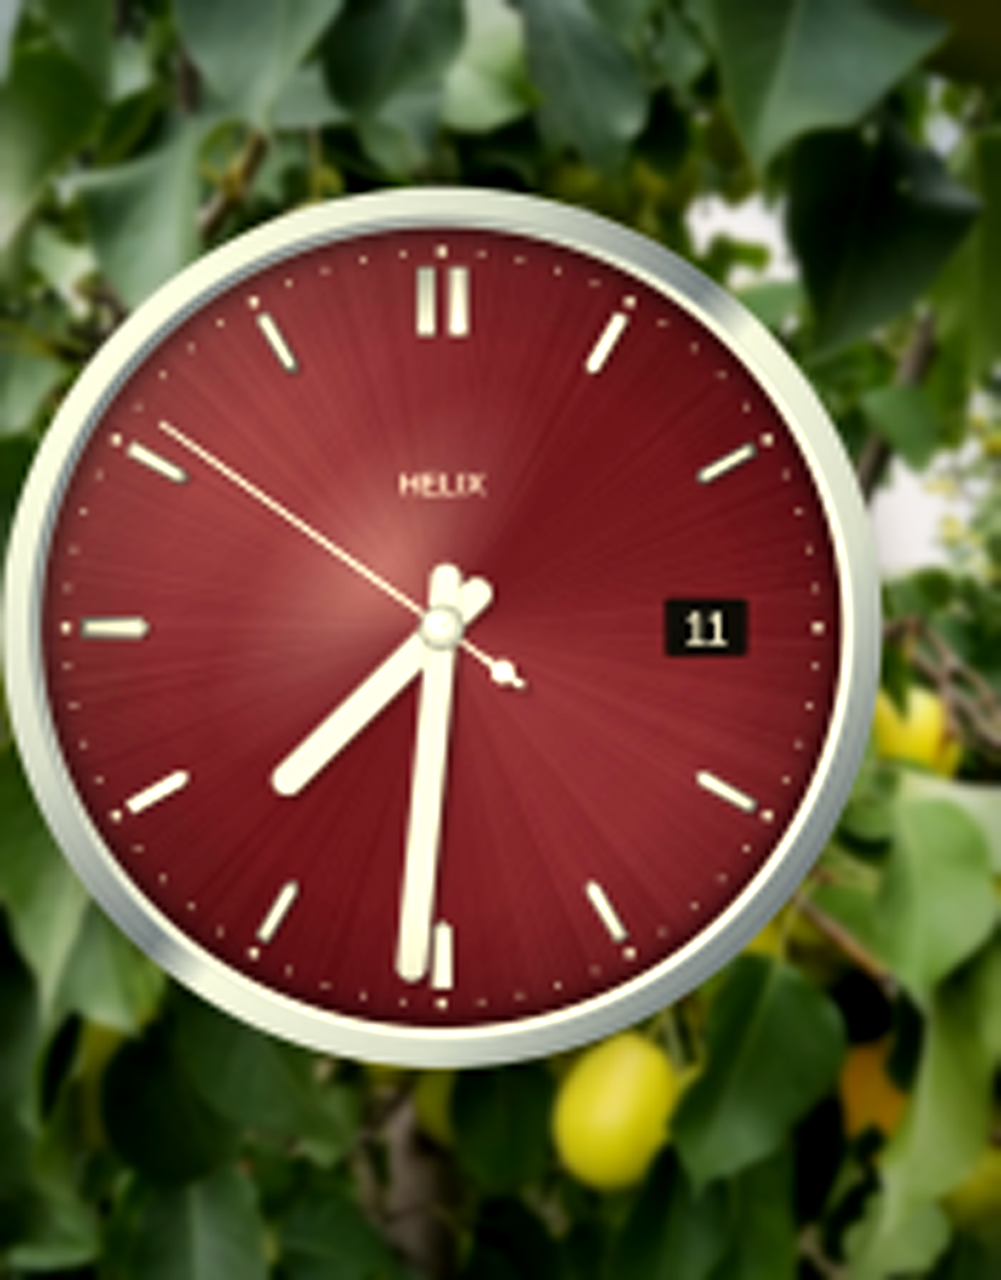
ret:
7:30:51
